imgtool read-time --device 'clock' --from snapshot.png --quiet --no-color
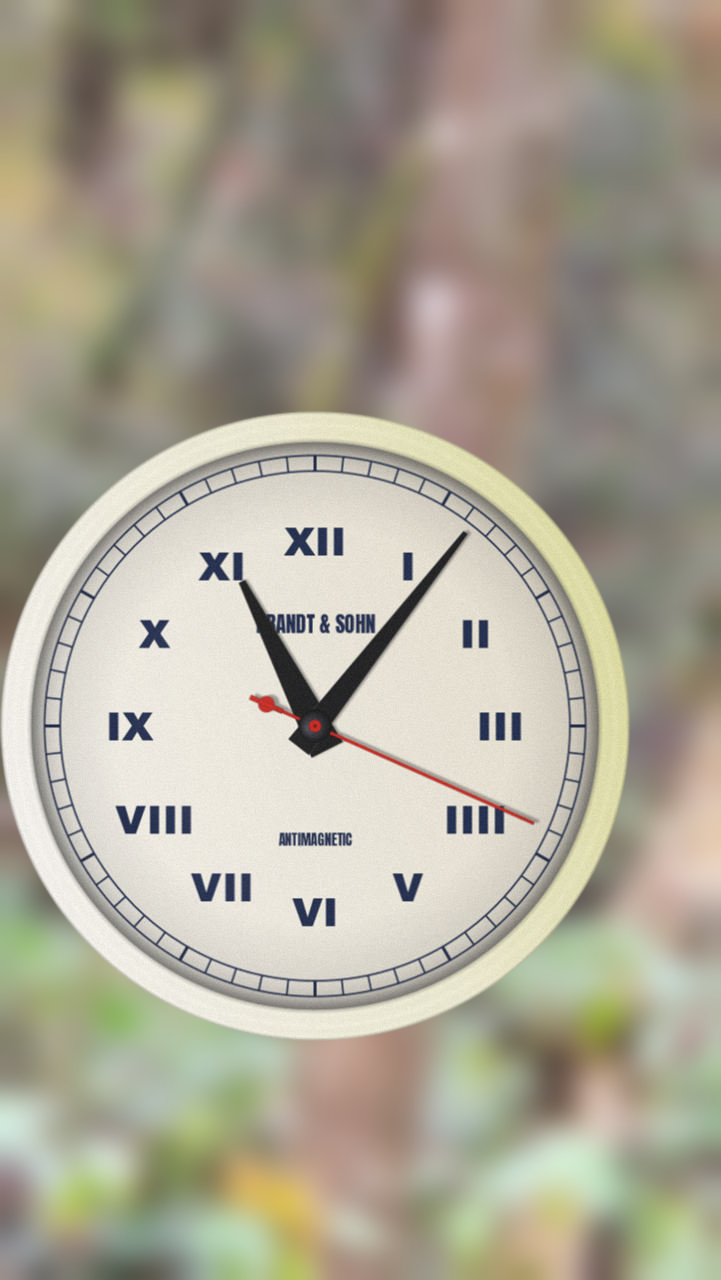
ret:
11:06:19
